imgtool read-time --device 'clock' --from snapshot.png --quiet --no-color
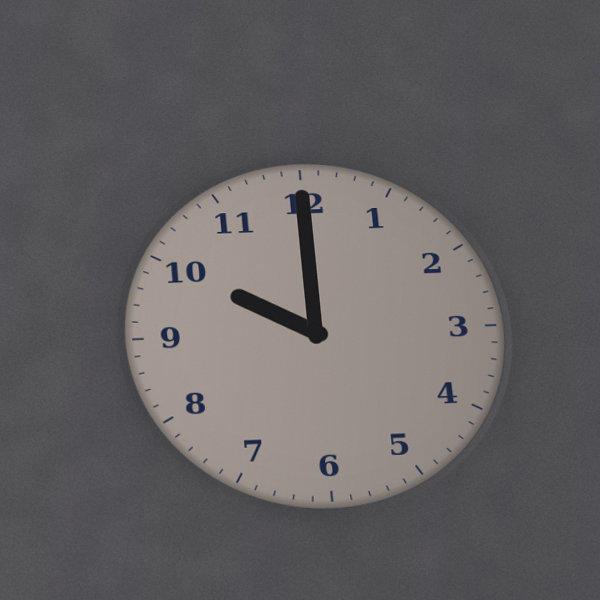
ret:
10:00
